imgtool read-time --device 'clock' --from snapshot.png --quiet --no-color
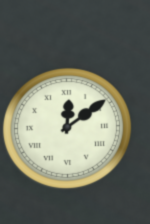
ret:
12:09
